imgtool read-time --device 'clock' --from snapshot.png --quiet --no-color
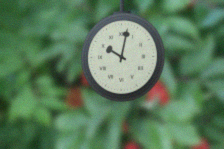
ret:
10:02
